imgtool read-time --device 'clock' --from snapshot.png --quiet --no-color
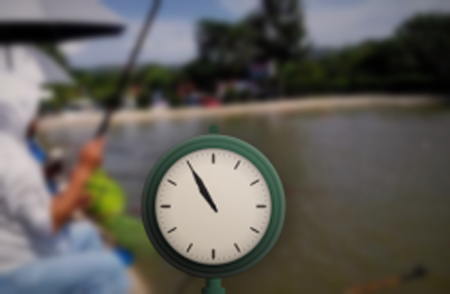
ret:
10:55
